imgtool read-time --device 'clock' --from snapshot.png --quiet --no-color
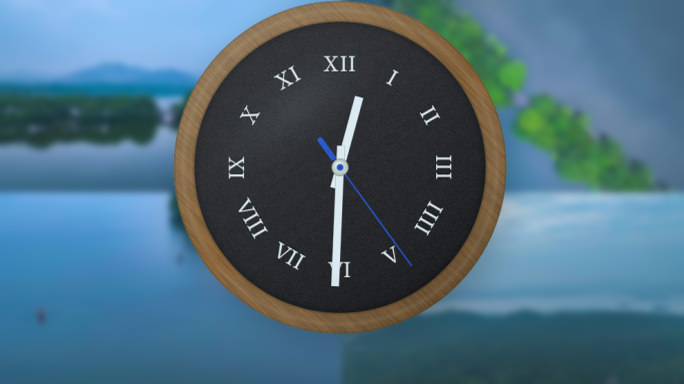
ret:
12:30:24
